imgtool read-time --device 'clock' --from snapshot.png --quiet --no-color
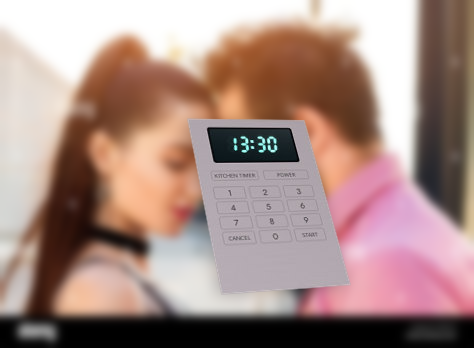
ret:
13:30
